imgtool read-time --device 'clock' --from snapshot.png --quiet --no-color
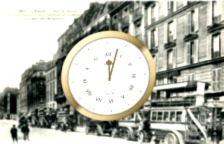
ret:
12:03
